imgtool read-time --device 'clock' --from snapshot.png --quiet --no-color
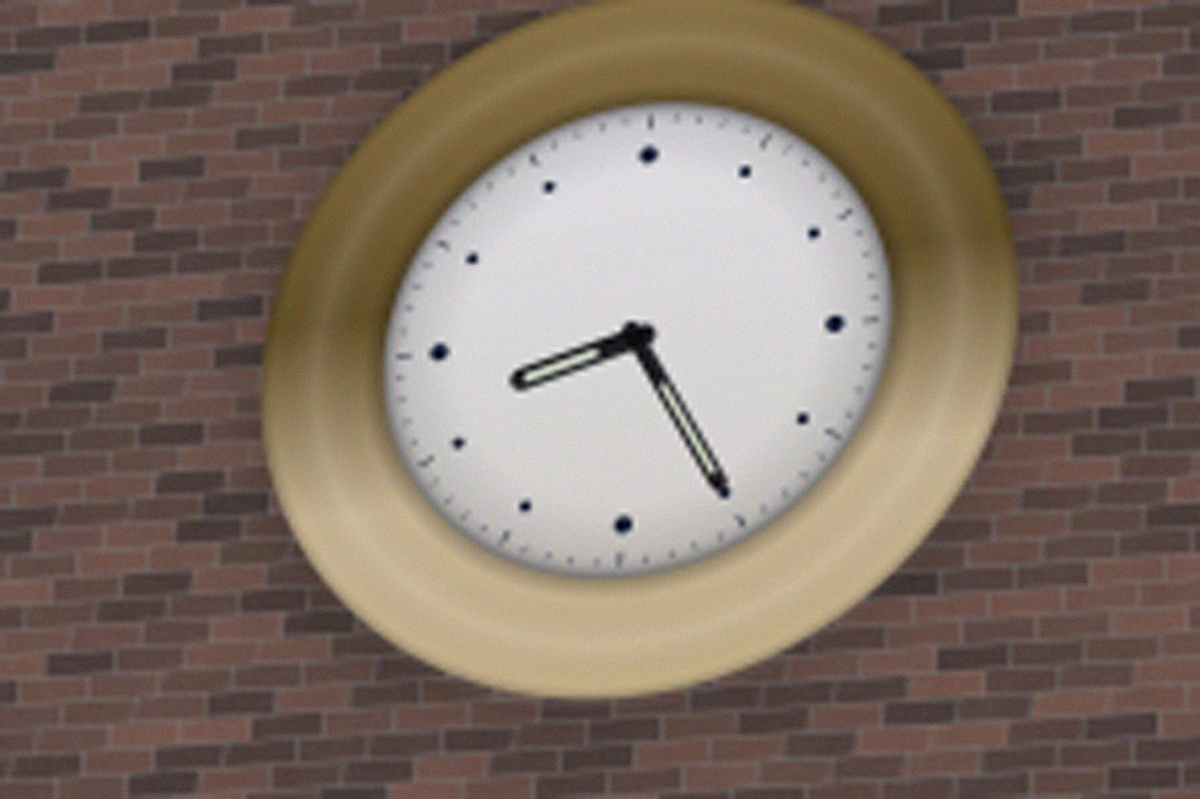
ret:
8:25
